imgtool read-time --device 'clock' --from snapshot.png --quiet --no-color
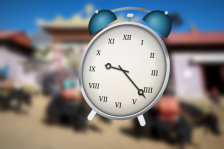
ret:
9:22
